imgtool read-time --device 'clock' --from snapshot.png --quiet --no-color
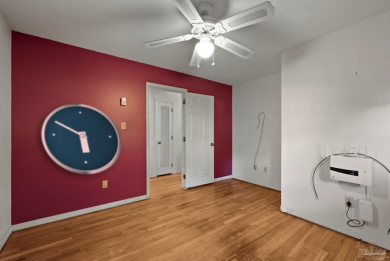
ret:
5:50
